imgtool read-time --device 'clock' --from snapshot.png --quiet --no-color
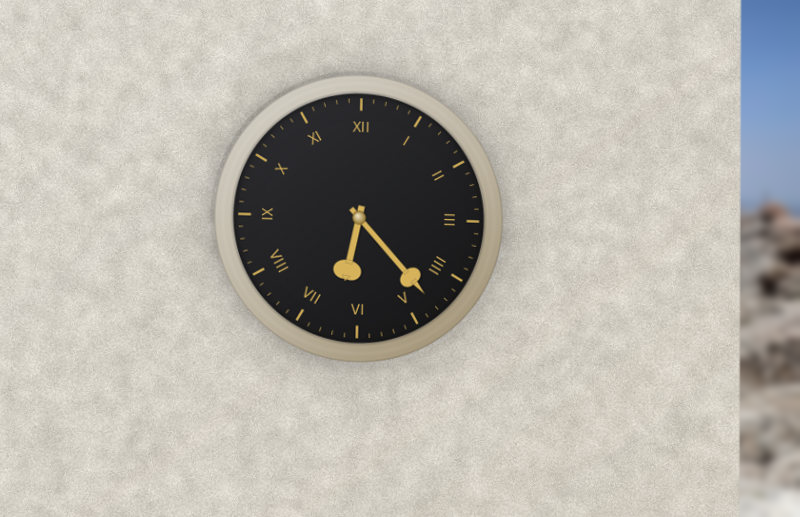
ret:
6:23
